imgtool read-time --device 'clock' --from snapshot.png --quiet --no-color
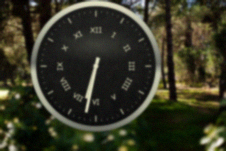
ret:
6:32
